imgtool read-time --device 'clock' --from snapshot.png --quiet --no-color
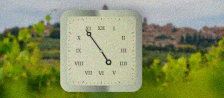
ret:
4:54
